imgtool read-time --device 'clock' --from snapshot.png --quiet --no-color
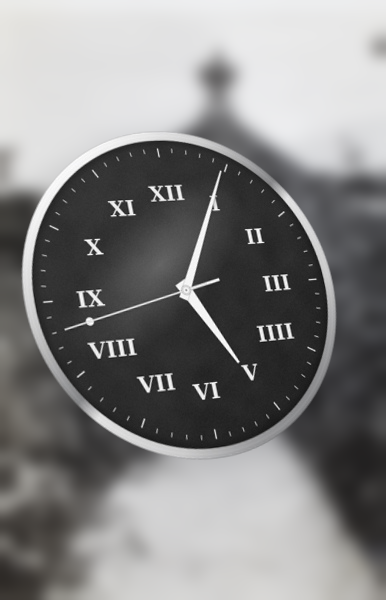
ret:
5:04:43
